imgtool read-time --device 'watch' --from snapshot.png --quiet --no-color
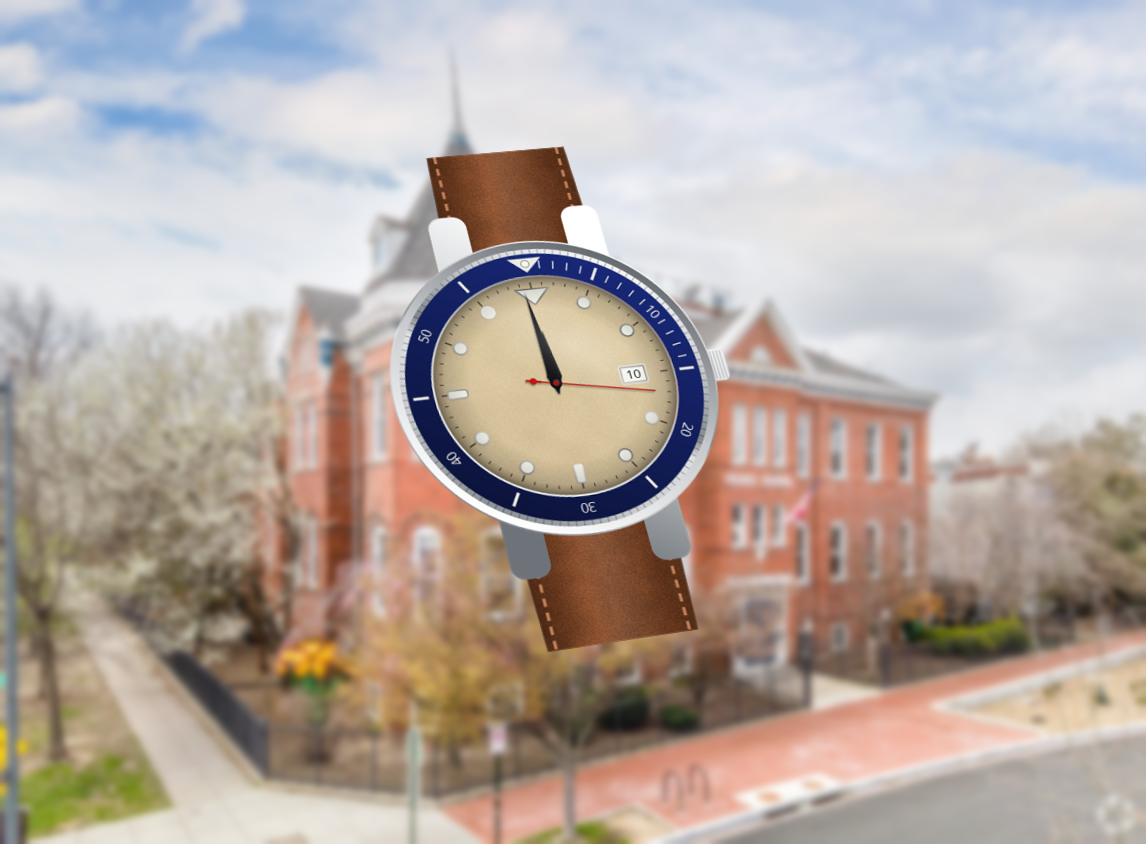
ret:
11:59:17
